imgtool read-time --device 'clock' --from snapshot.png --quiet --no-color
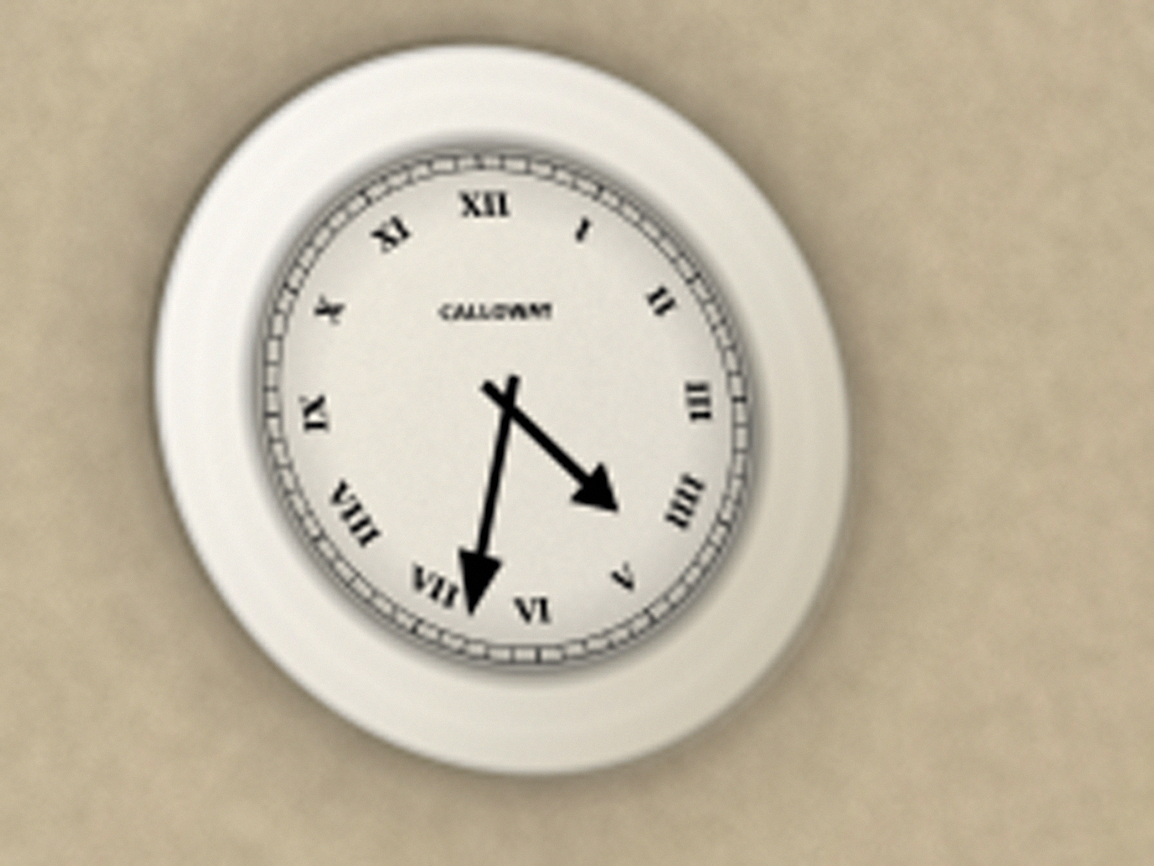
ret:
4:33
